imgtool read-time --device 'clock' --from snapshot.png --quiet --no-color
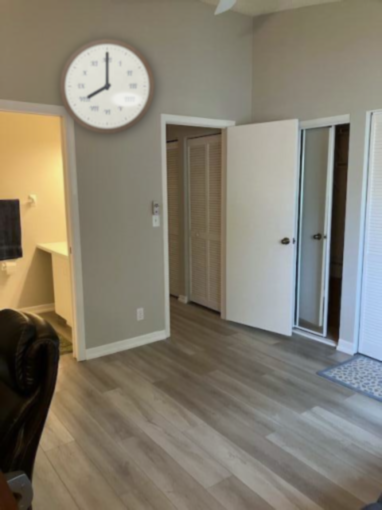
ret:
8:00
